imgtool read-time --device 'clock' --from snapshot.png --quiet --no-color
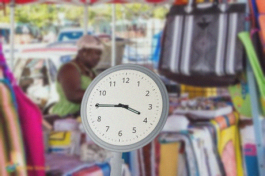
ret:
3:45
